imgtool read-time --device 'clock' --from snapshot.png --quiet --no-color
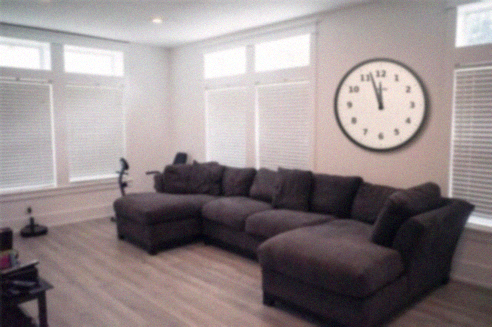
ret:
11:57
